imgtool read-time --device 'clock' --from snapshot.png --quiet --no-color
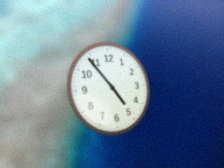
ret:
4:54
